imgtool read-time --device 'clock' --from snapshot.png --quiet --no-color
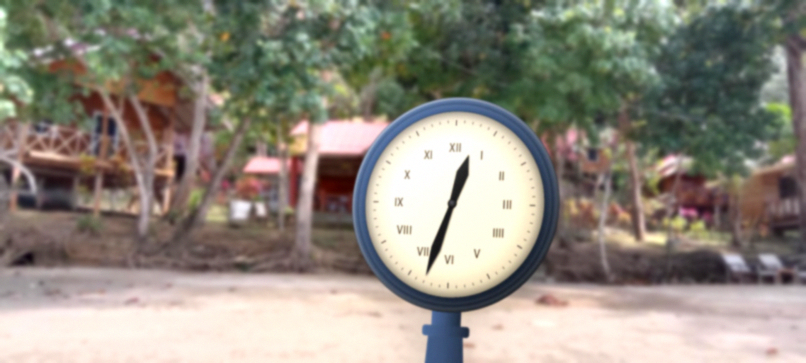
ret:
12:33
